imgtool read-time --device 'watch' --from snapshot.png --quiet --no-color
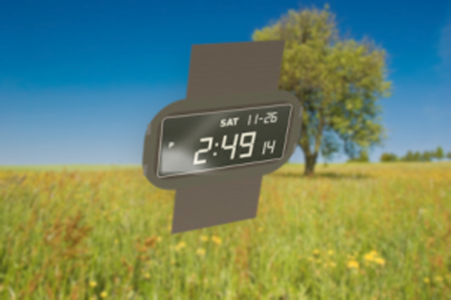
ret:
2:49:14
